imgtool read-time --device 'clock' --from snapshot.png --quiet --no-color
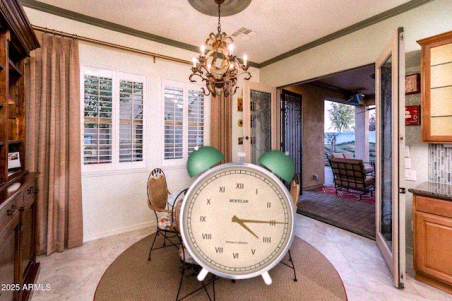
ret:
4:15
